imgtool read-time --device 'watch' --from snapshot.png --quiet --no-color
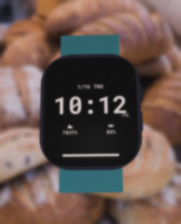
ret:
10:12
